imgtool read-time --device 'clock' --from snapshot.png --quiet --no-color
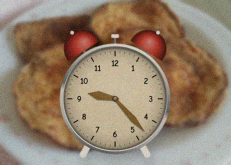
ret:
9:23
